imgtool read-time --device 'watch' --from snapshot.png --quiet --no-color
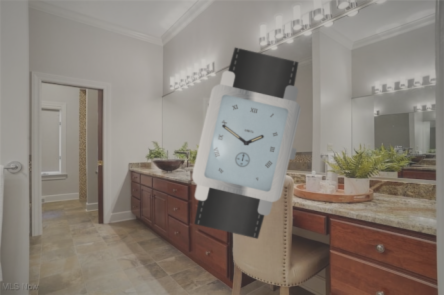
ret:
1:49
